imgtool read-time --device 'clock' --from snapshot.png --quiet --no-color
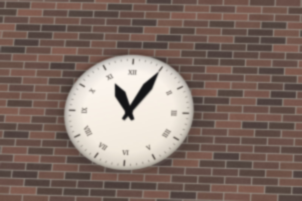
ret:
11:05
